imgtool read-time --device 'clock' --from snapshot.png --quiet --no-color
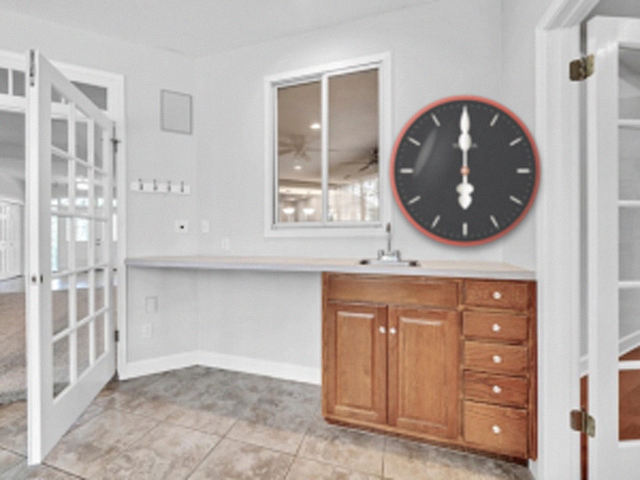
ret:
6:00
